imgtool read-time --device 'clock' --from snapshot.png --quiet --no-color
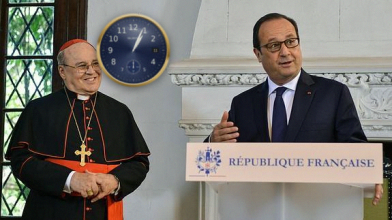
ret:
1:04
